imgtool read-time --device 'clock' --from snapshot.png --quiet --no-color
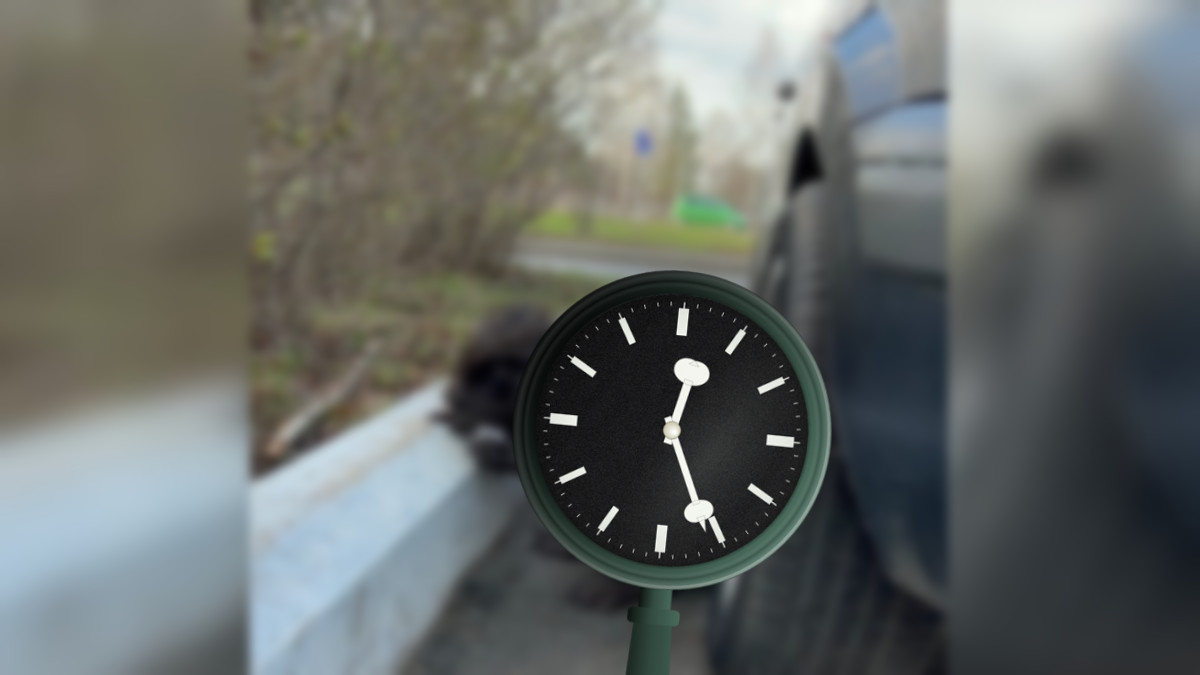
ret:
12:26
